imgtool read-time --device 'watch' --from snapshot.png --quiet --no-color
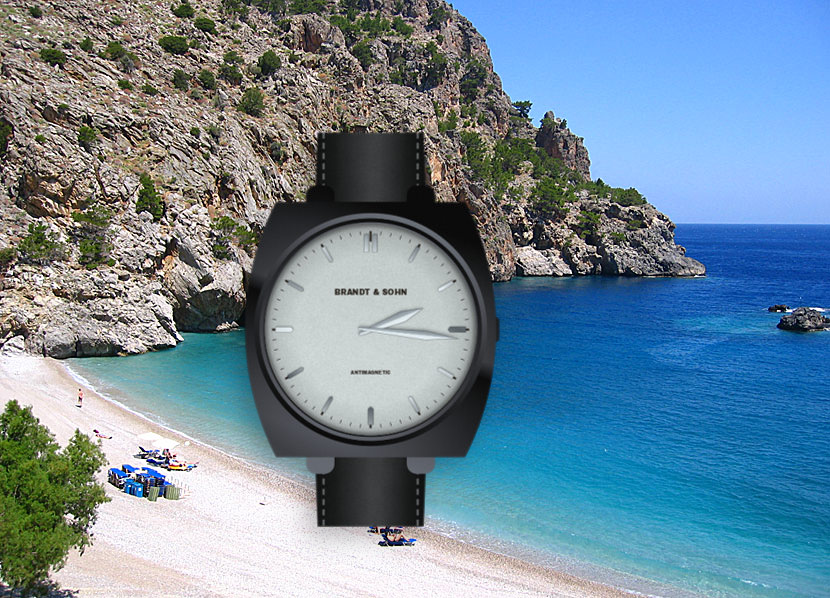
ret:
2:16
